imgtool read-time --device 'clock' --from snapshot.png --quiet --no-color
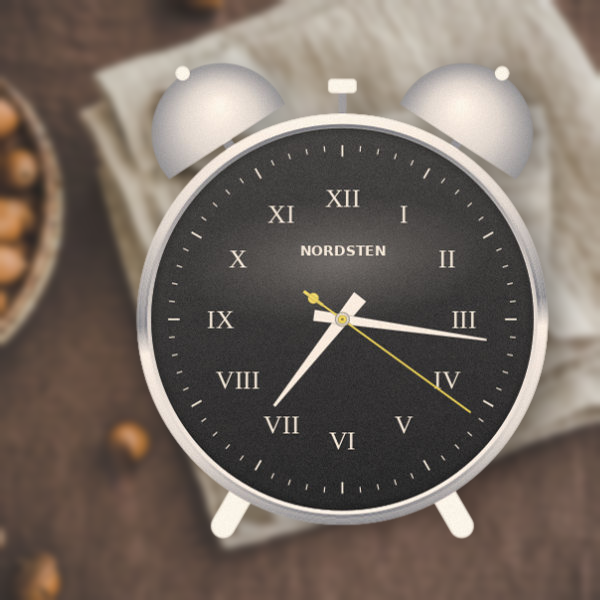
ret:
7:16:21
